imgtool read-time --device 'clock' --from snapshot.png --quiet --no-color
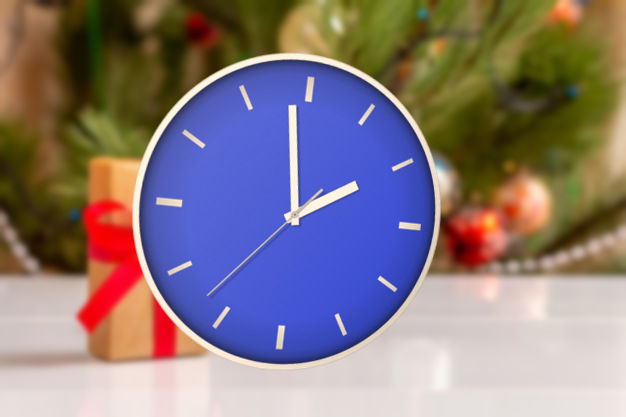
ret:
1:58:37
